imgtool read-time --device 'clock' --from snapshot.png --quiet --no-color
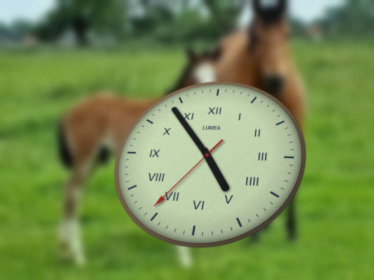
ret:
4:53:36
